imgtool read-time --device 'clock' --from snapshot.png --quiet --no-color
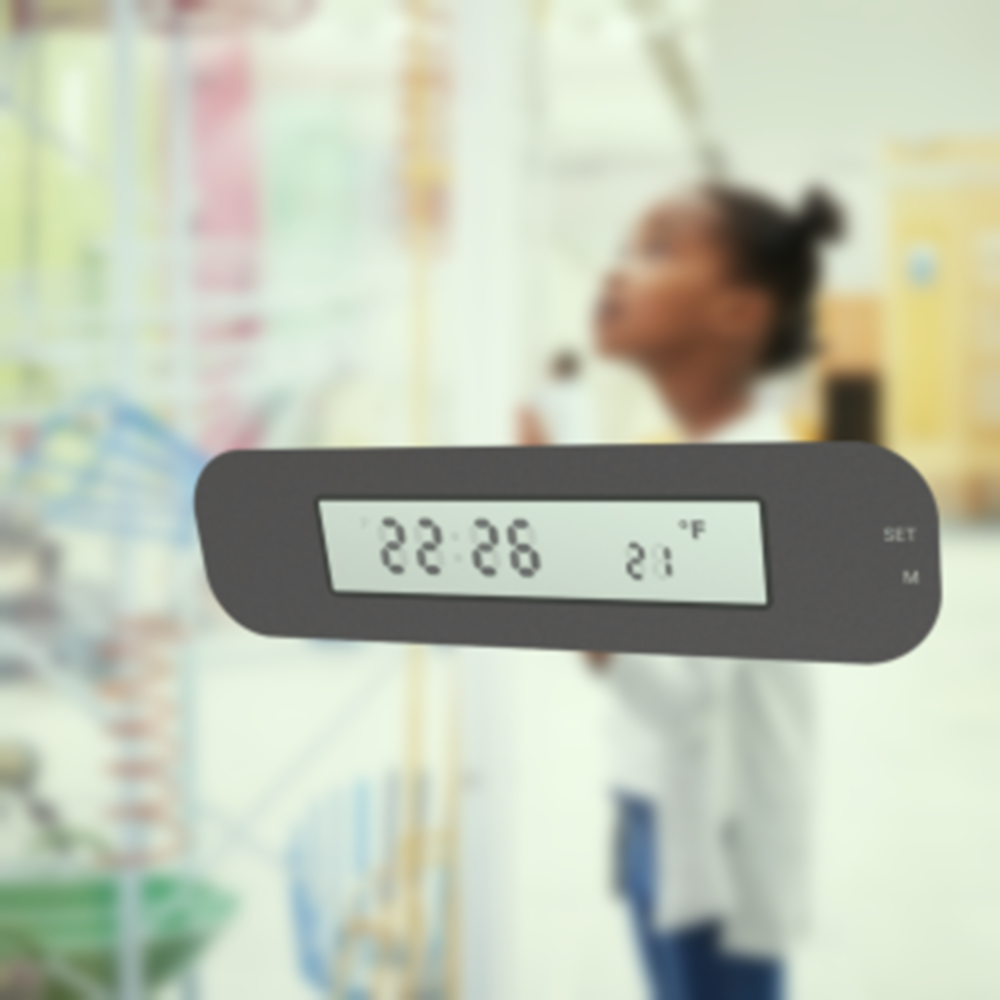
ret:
22:26
